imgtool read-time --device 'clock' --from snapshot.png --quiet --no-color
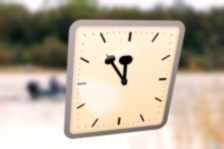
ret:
11:54
